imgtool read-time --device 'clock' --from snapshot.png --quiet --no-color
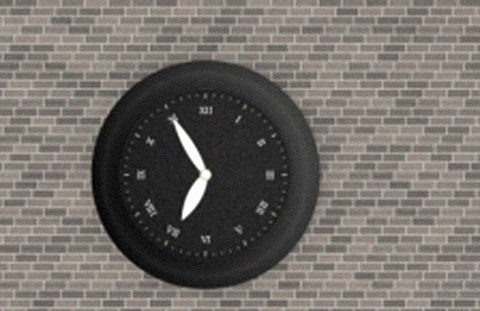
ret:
6:55
